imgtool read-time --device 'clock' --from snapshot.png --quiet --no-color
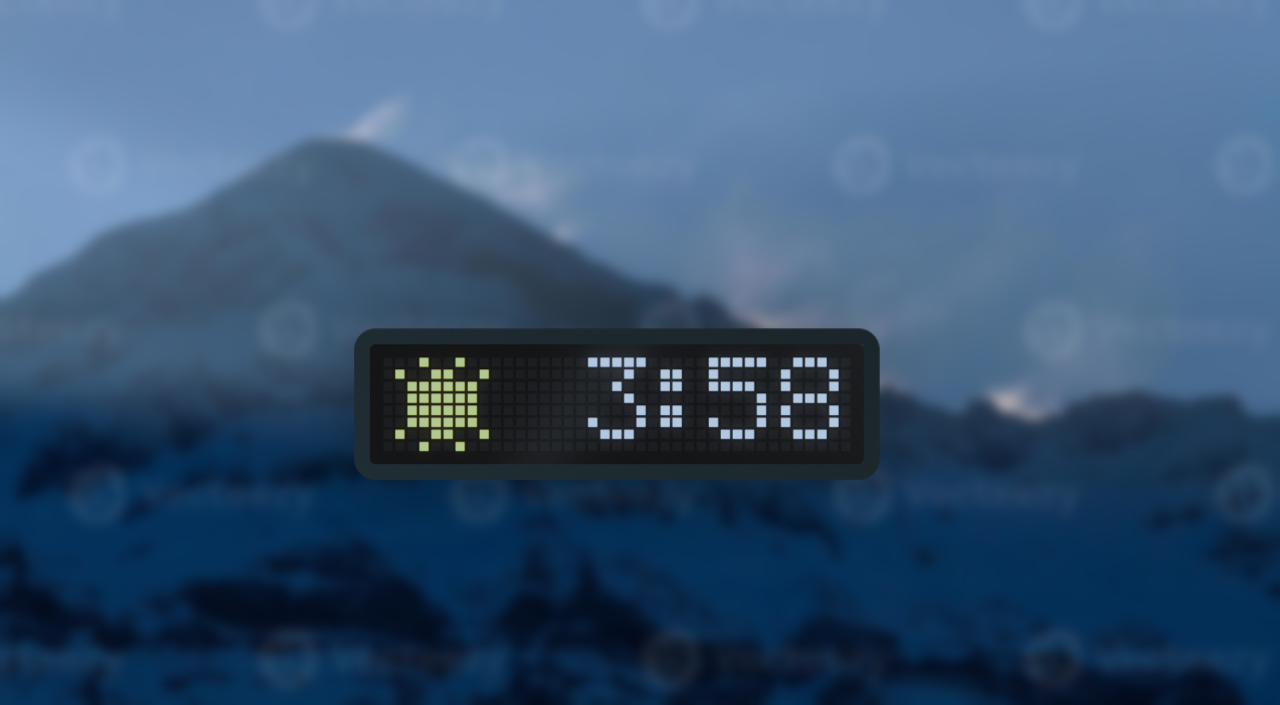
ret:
3:58
